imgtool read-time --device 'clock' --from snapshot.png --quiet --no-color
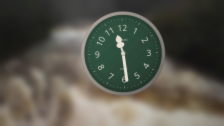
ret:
11:29
